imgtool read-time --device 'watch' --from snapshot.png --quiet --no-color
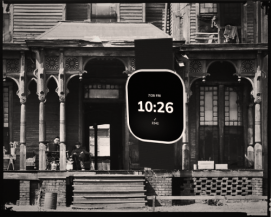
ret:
10:26
